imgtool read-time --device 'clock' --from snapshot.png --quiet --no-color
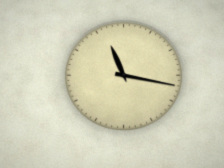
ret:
11:17
